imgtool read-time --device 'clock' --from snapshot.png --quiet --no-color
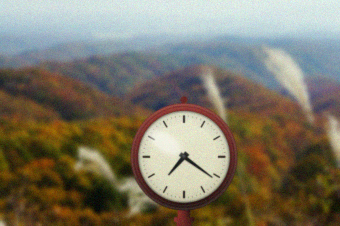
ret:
7:21
